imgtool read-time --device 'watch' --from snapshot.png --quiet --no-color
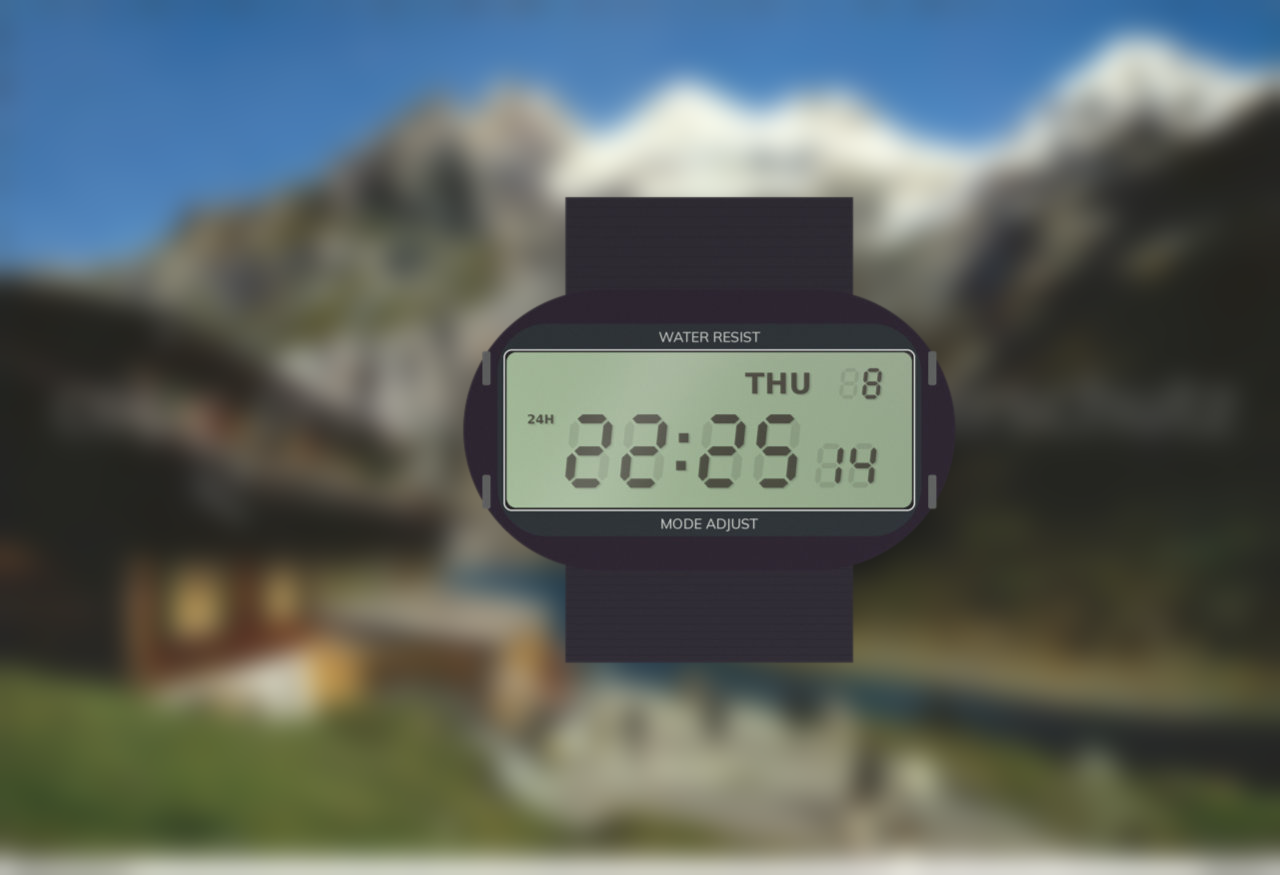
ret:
22:25:14
